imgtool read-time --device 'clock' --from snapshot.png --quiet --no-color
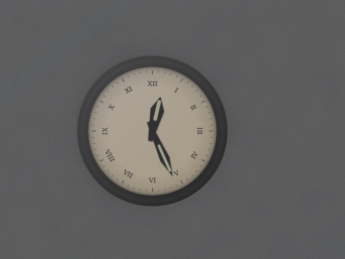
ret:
12:26
